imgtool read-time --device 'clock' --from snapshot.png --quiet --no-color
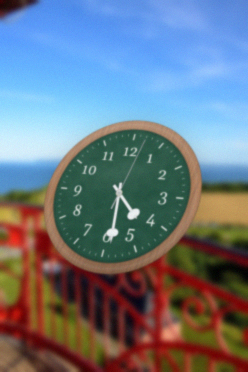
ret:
4:29:02
